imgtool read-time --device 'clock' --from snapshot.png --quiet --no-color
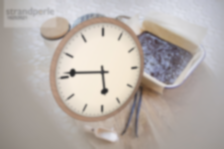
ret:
5:46
